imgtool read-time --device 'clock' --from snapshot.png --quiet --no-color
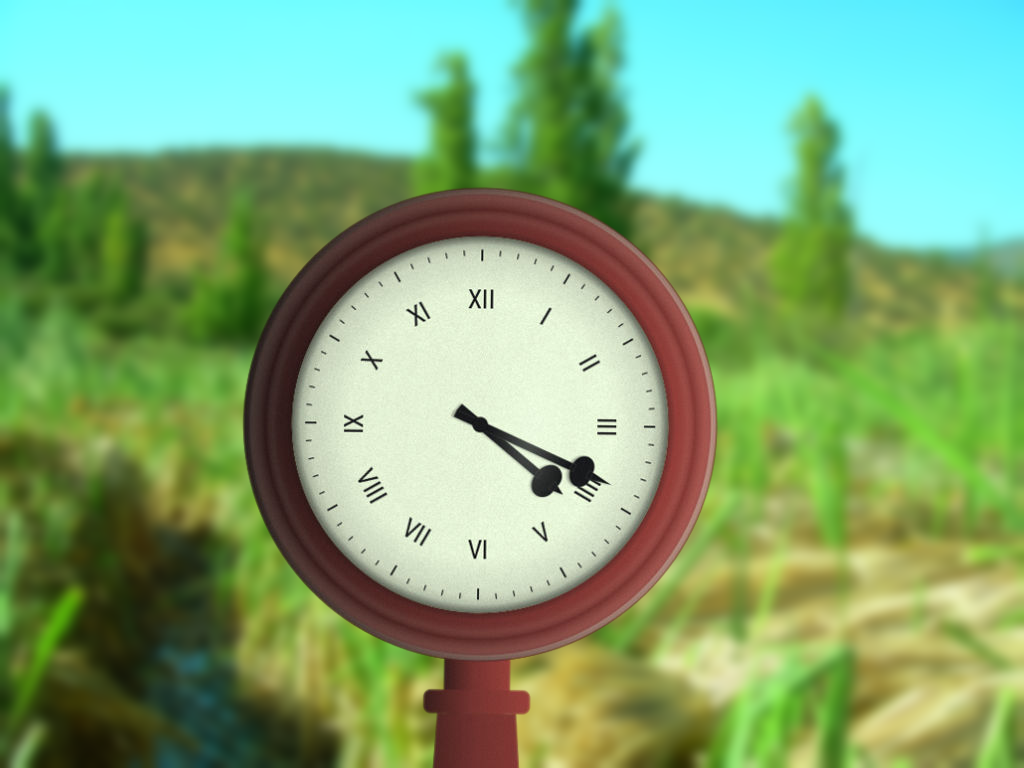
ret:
4:19
